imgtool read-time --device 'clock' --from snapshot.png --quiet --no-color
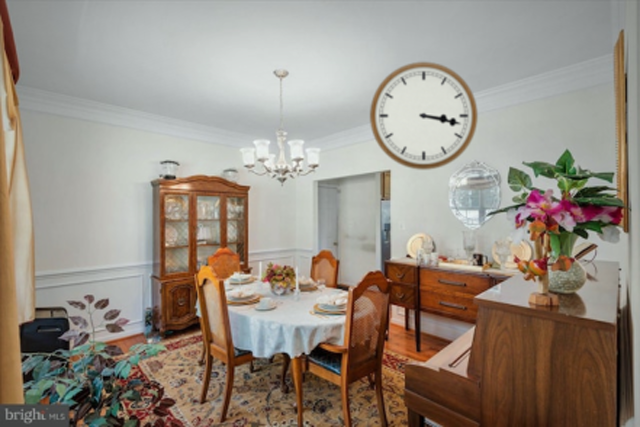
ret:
3:17
